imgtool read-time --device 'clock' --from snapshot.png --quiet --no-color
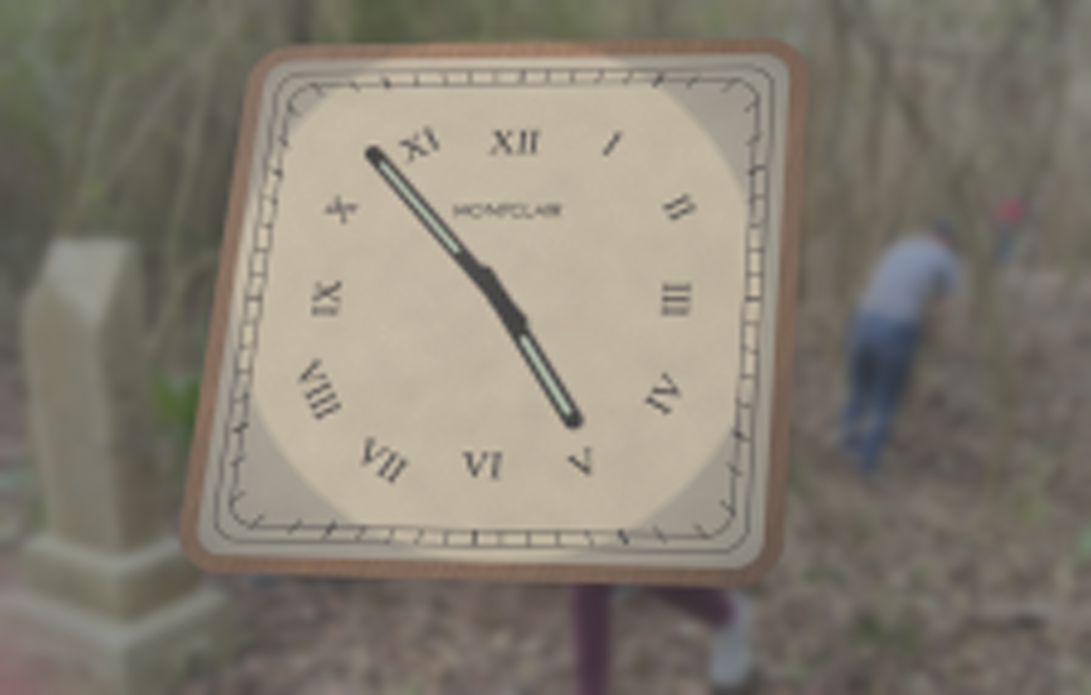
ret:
4:53
